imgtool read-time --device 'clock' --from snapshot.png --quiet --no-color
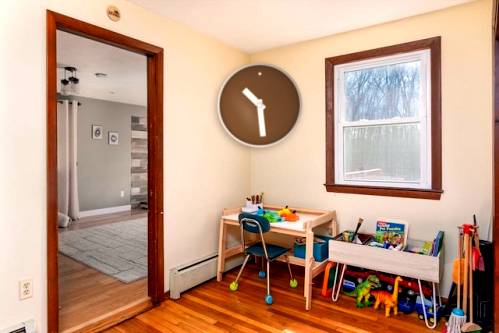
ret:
10:29
